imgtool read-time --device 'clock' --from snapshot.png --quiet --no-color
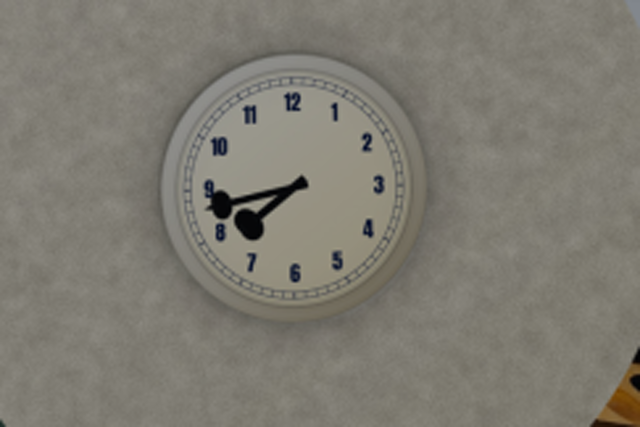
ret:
7:43
